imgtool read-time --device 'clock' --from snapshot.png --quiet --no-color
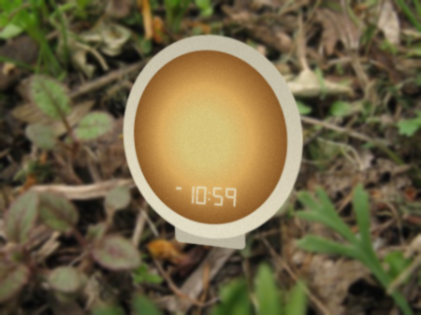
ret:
10:59
